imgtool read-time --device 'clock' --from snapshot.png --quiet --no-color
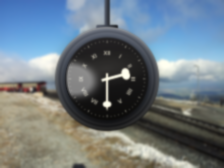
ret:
2:30
